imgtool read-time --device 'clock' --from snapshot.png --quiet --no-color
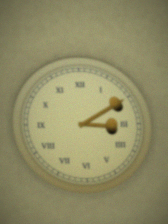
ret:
3:10
